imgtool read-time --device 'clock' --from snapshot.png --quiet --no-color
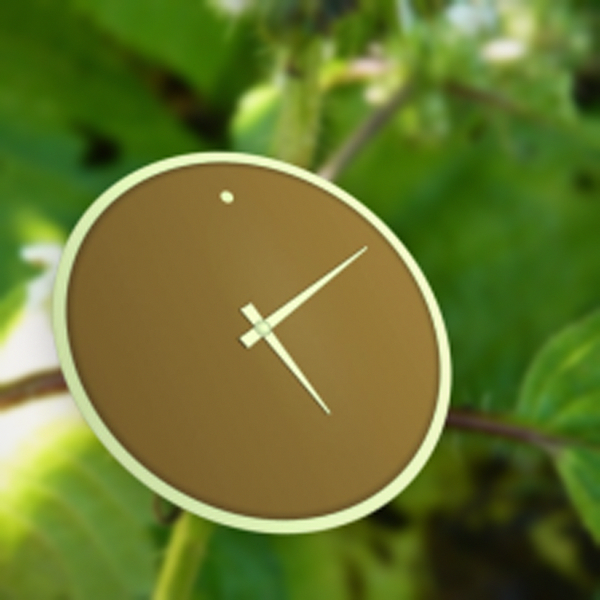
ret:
5:10
